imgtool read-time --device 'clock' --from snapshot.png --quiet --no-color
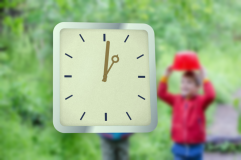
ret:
1:01
